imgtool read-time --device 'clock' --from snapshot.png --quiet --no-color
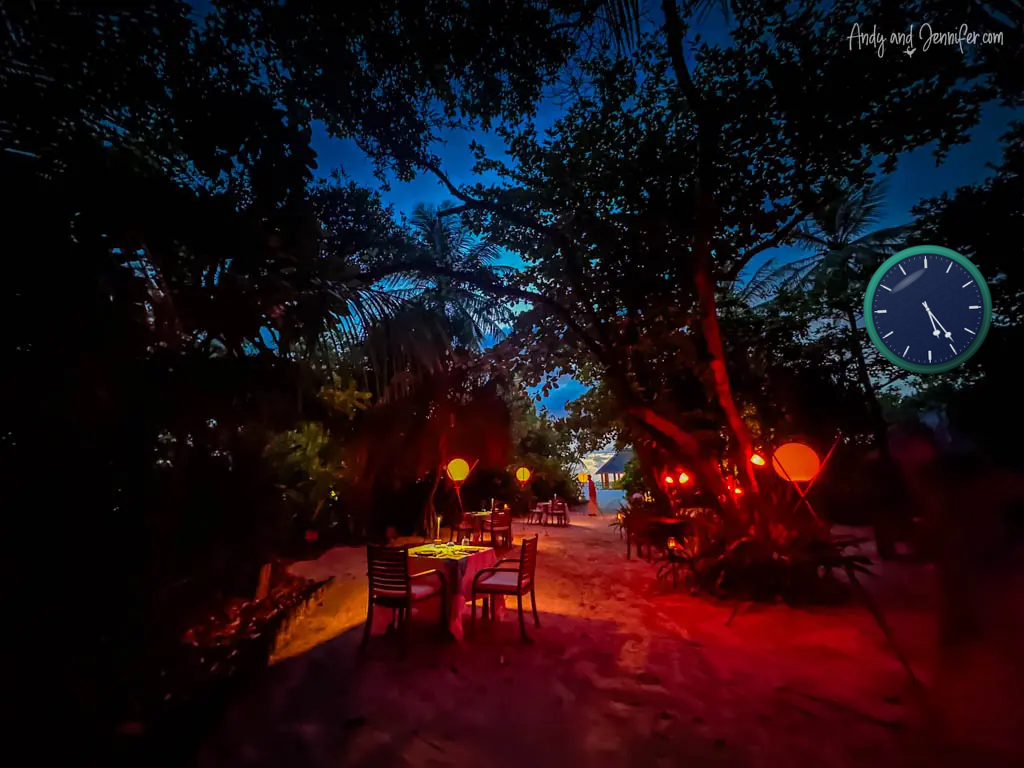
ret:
5:24
